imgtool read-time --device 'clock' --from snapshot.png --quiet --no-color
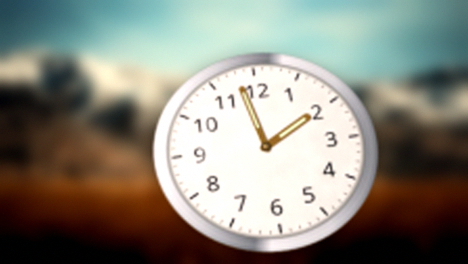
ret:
1:58
